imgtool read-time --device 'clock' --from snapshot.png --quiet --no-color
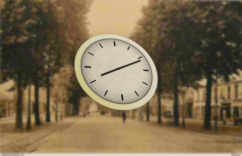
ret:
8:11
